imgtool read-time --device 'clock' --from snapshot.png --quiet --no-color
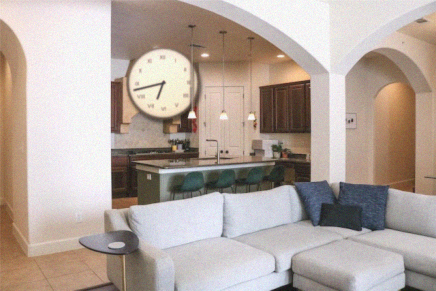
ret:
6:43
